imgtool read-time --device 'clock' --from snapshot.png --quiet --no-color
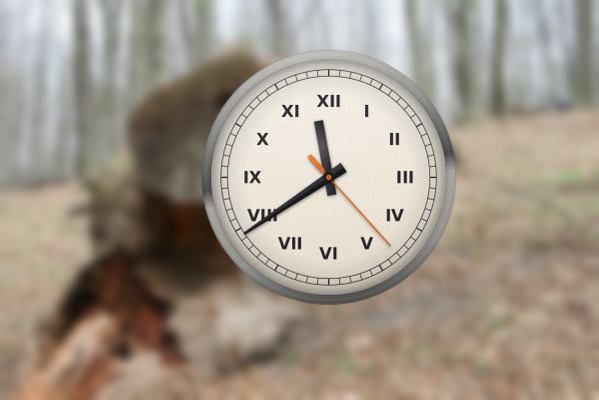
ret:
11:39:23
